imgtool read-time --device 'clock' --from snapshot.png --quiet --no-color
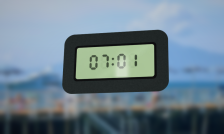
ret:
7:01
